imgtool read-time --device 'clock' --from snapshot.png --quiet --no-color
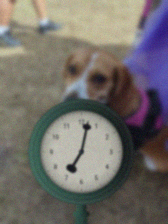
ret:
7:02
